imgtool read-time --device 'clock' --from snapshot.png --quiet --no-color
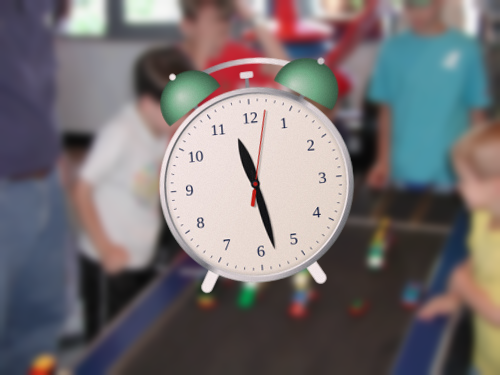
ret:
11:28:02
